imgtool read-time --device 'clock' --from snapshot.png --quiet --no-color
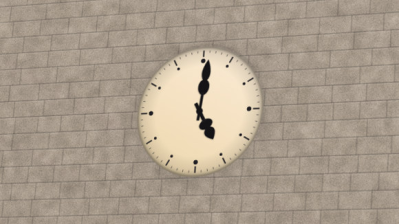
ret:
5:01
